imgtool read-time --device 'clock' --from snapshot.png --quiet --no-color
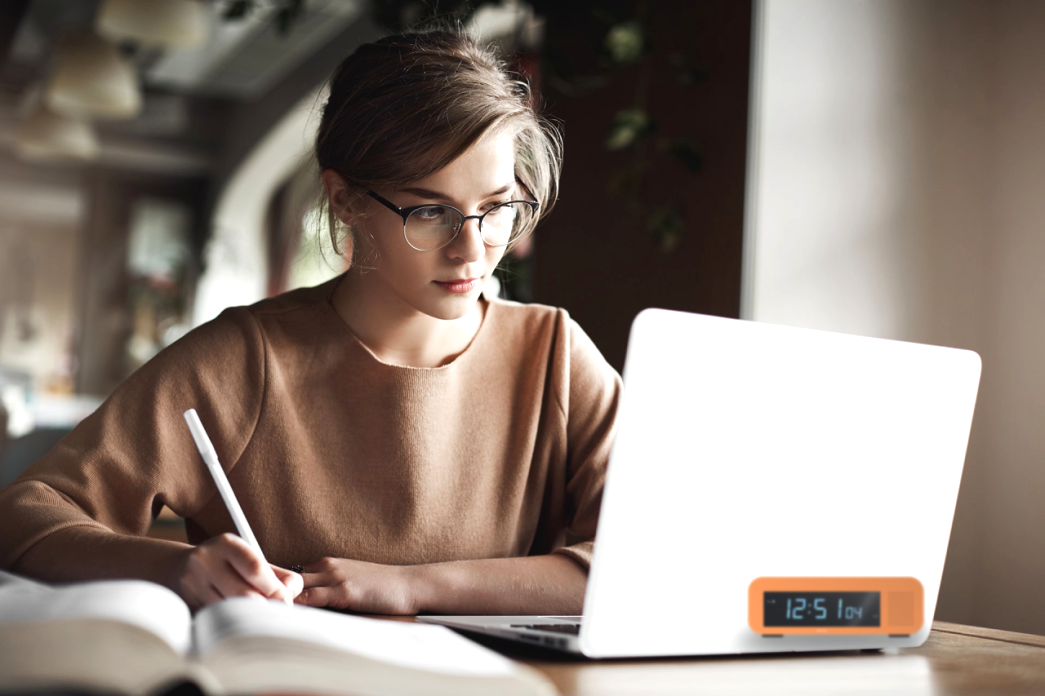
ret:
12:51
